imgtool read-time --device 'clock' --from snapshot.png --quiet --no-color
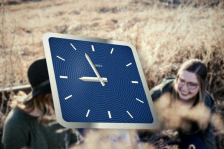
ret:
8:57
